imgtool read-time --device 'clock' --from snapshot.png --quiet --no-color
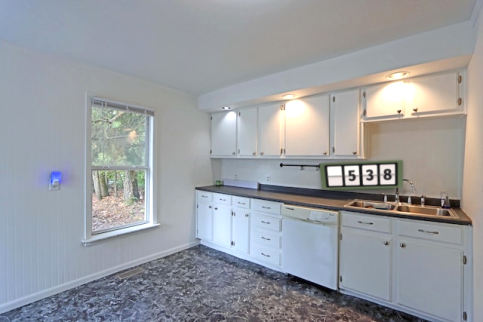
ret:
5:38
